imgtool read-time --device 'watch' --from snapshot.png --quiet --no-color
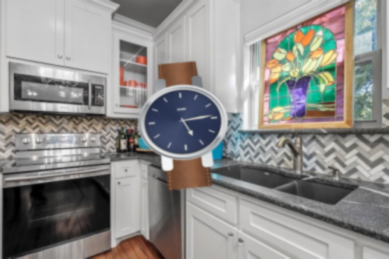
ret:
5:14
